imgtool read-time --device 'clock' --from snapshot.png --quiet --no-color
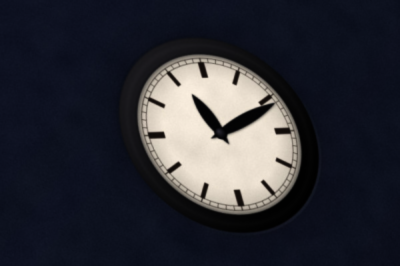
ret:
11:11
